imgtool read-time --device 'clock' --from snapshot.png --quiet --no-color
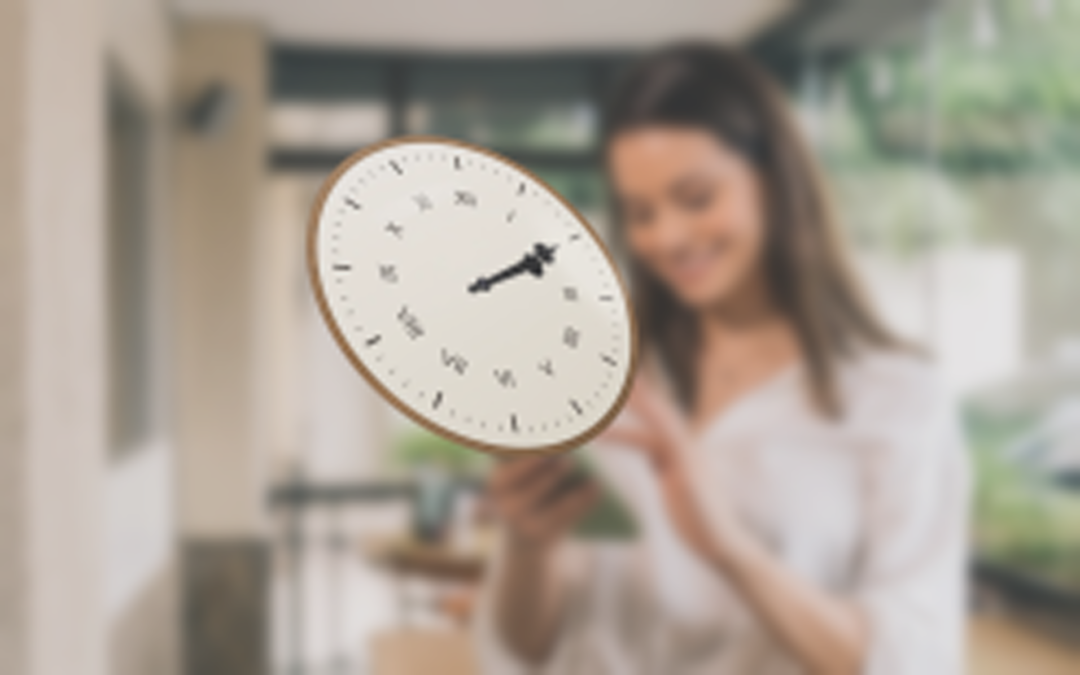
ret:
2:10
